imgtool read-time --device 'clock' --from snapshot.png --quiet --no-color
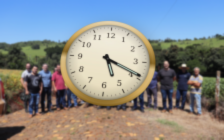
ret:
5:19
